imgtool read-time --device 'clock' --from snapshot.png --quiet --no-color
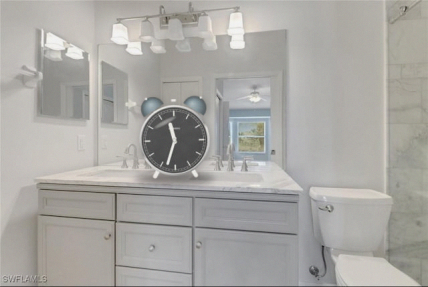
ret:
11:33
